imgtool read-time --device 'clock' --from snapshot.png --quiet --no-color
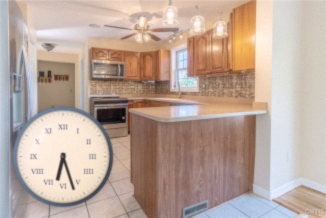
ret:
6:27
